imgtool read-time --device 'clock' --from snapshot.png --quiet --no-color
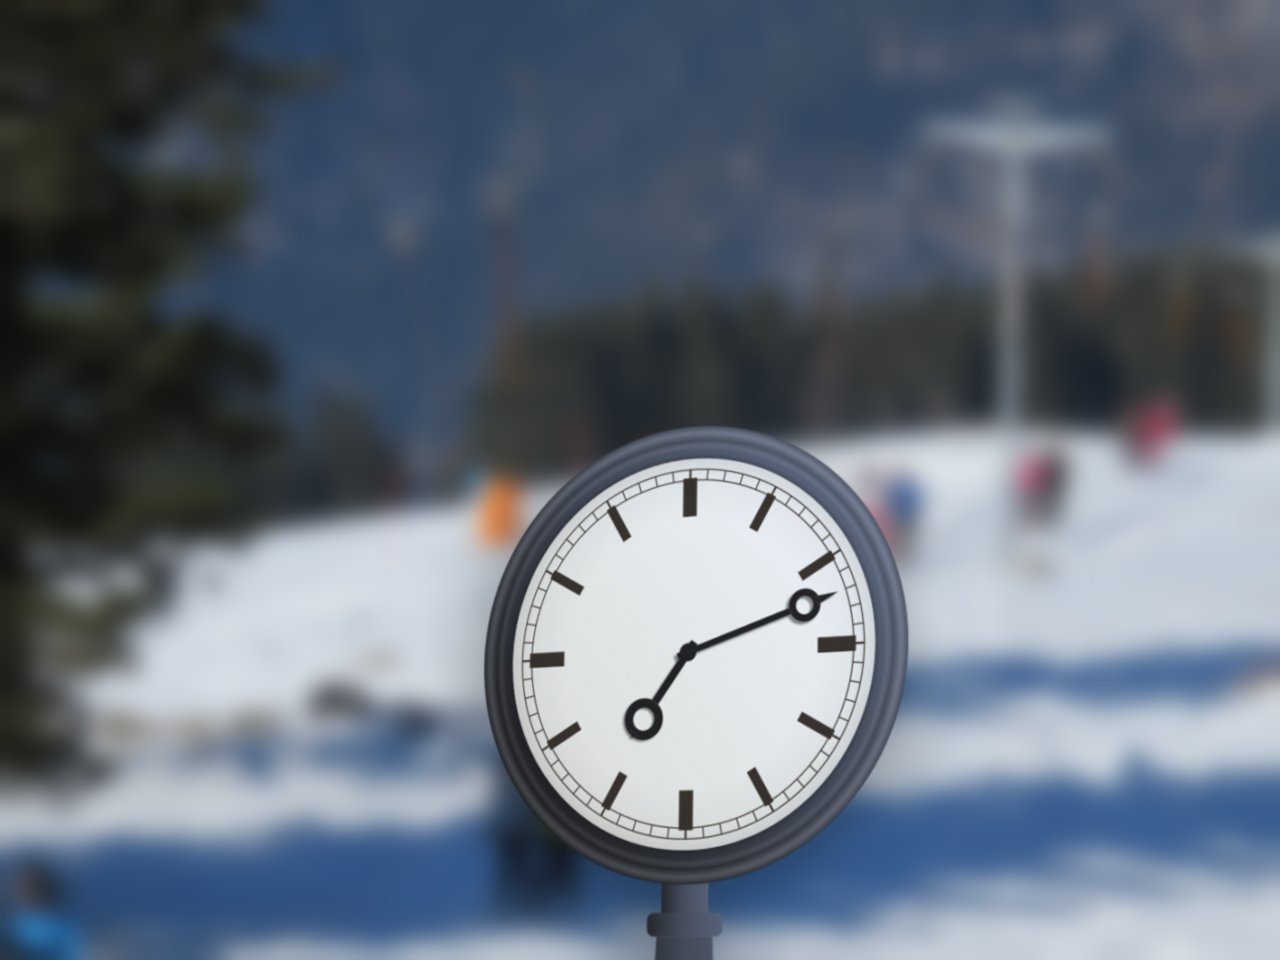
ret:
7:12
